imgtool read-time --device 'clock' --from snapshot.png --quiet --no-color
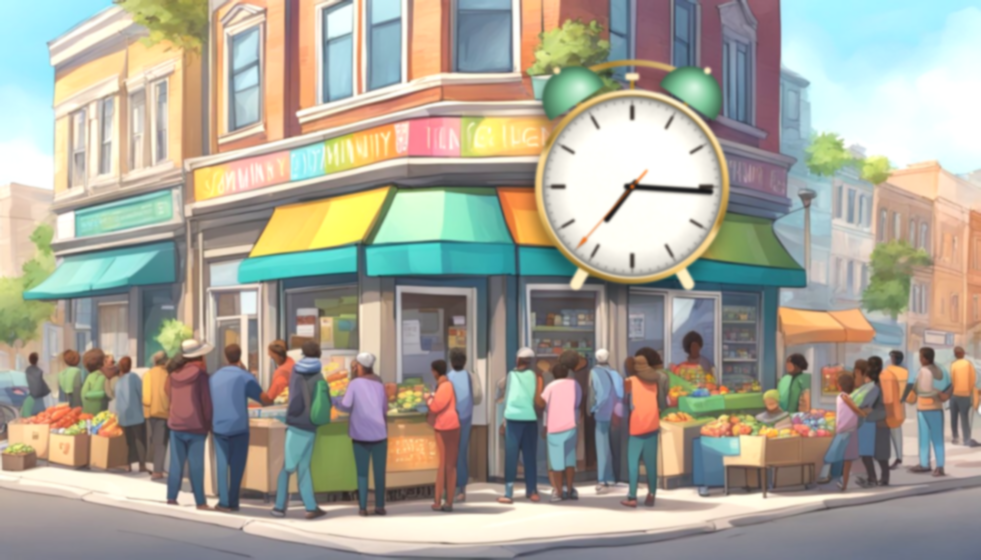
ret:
7:15:37
